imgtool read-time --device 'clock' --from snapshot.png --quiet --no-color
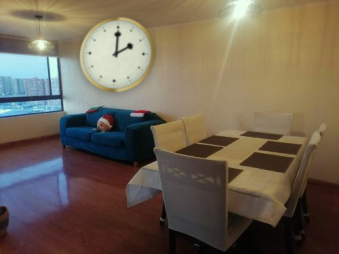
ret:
2:00
